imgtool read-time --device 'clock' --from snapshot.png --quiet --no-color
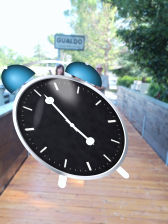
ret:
4:56
